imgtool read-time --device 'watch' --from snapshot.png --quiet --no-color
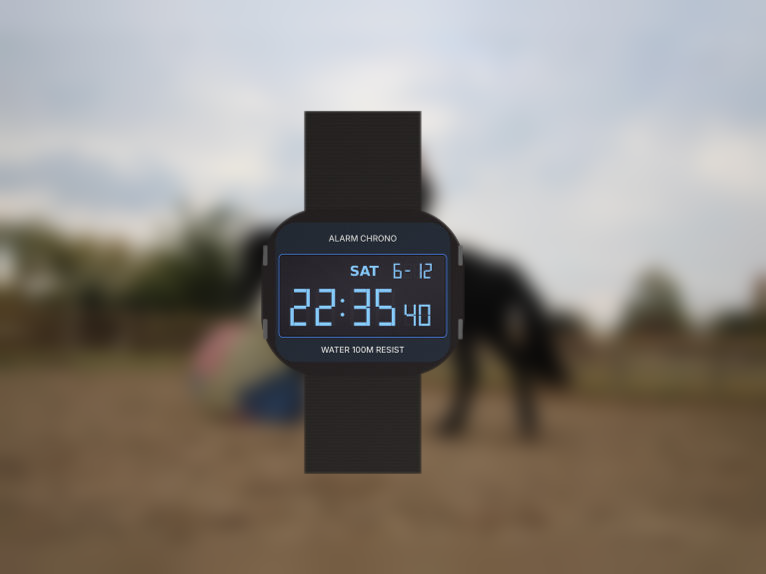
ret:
22:35:40
